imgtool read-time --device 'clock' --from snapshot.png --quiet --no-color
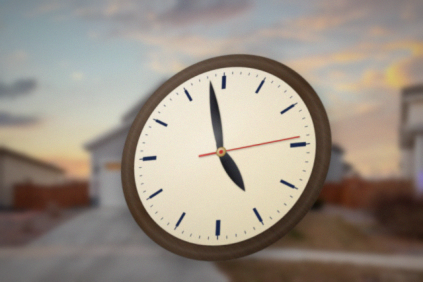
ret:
4:58:14
